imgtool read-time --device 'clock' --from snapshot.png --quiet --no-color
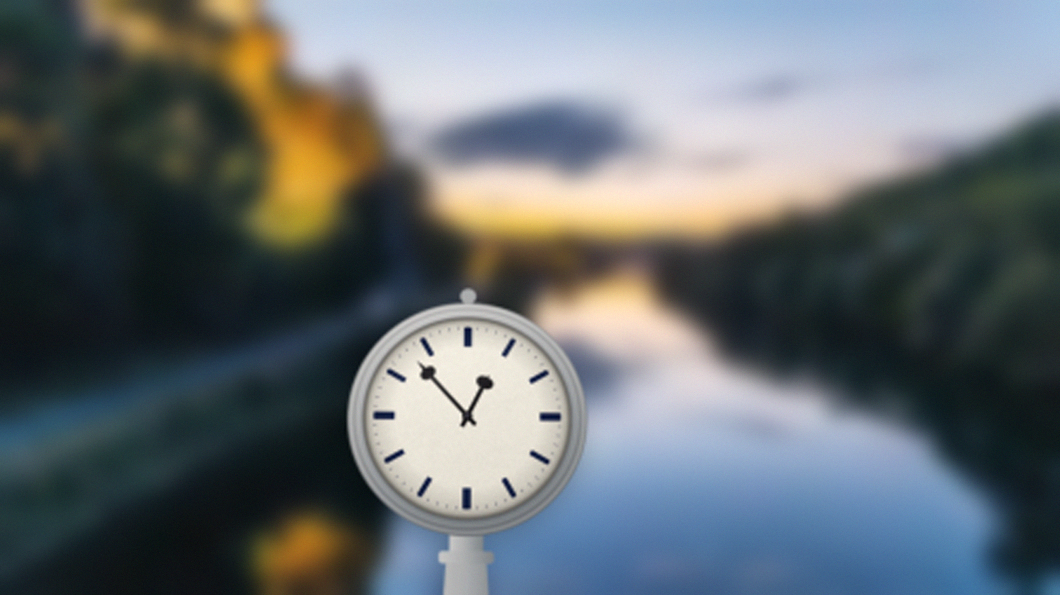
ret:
12:53
